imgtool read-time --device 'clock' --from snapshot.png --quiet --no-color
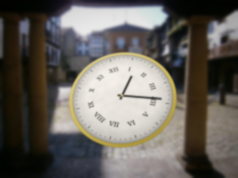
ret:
1:19
